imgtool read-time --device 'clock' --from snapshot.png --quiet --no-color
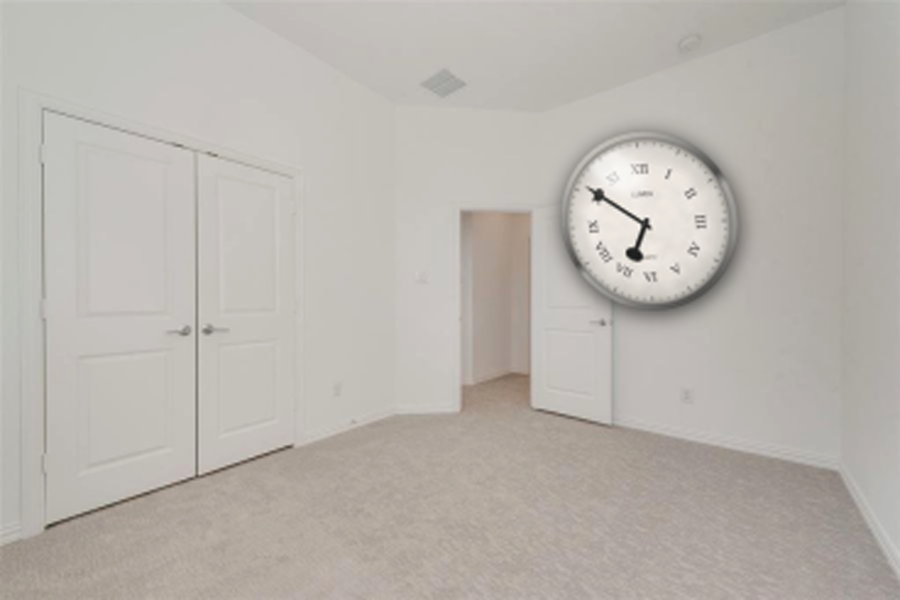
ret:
6:51
